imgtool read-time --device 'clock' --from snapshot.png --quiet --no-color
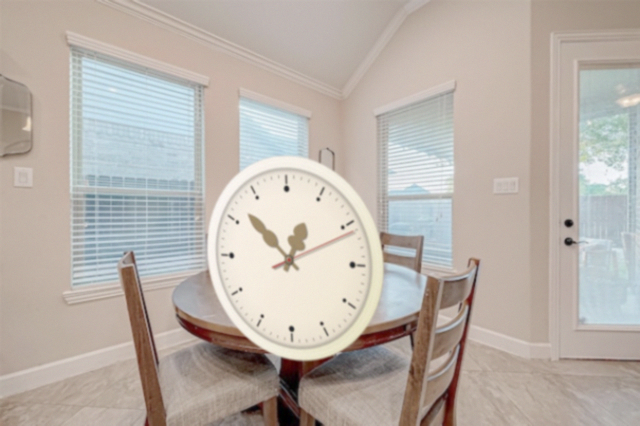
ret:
12:52:11
